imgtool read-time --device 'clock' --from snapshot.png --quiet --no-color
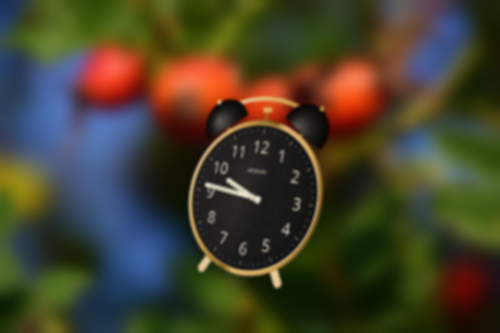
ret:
9:46
